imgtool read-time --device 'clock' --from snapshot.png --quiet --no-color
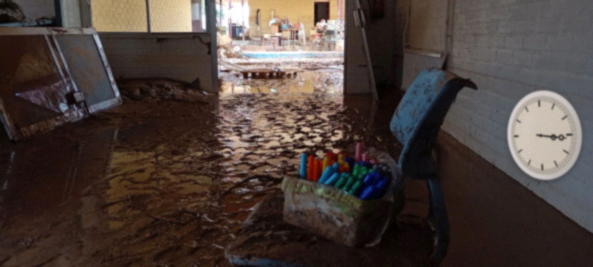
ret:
3:16
